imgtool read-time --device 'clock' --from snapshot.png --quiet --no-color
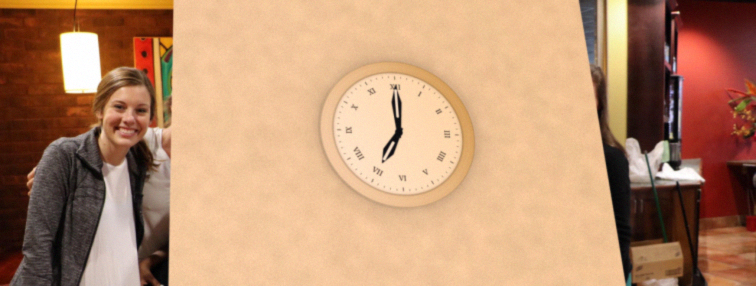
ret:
7:00
